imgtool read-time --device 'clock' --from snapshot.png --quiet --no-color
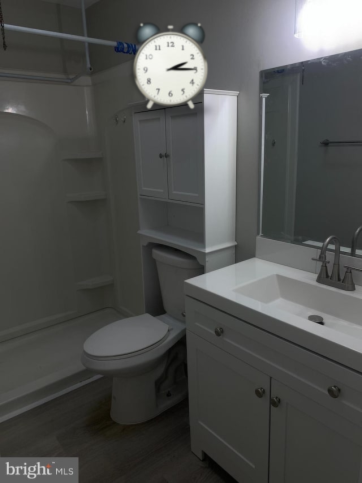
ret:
2:15
